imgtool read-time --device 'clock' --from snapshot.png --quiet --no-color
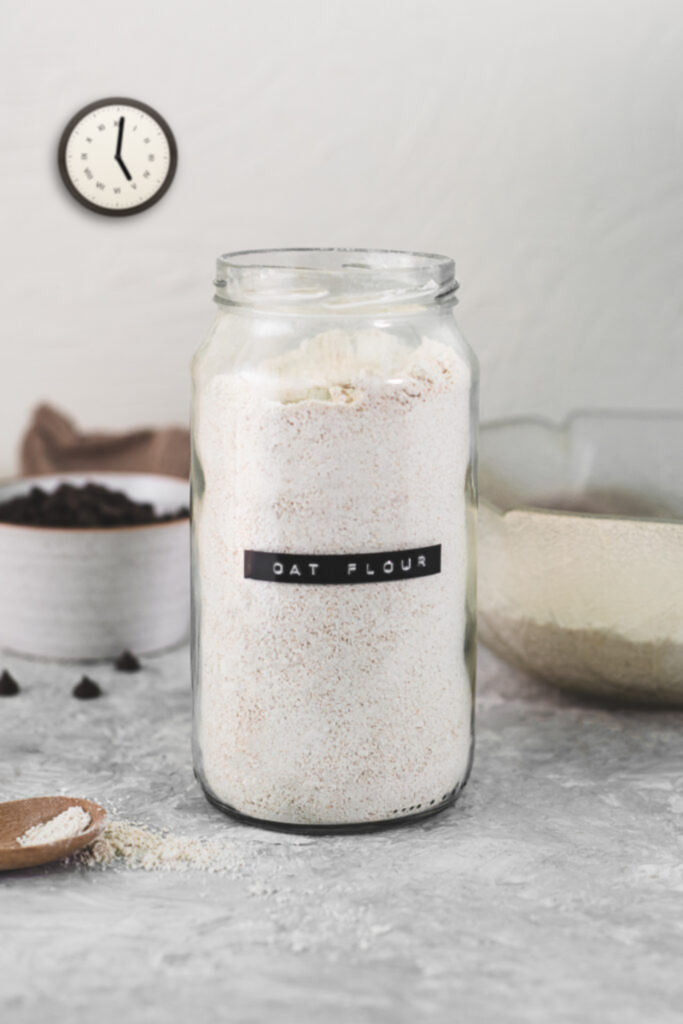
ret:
5:01
